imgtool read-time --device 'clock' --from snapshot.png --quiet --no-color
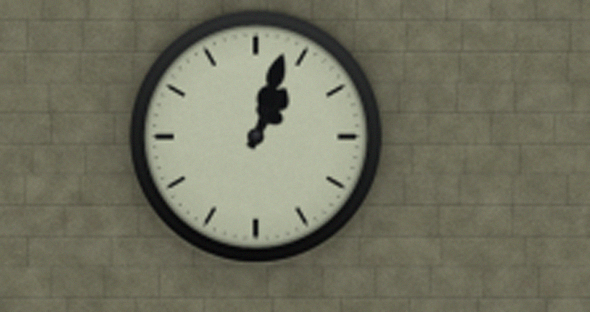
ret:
1:03
